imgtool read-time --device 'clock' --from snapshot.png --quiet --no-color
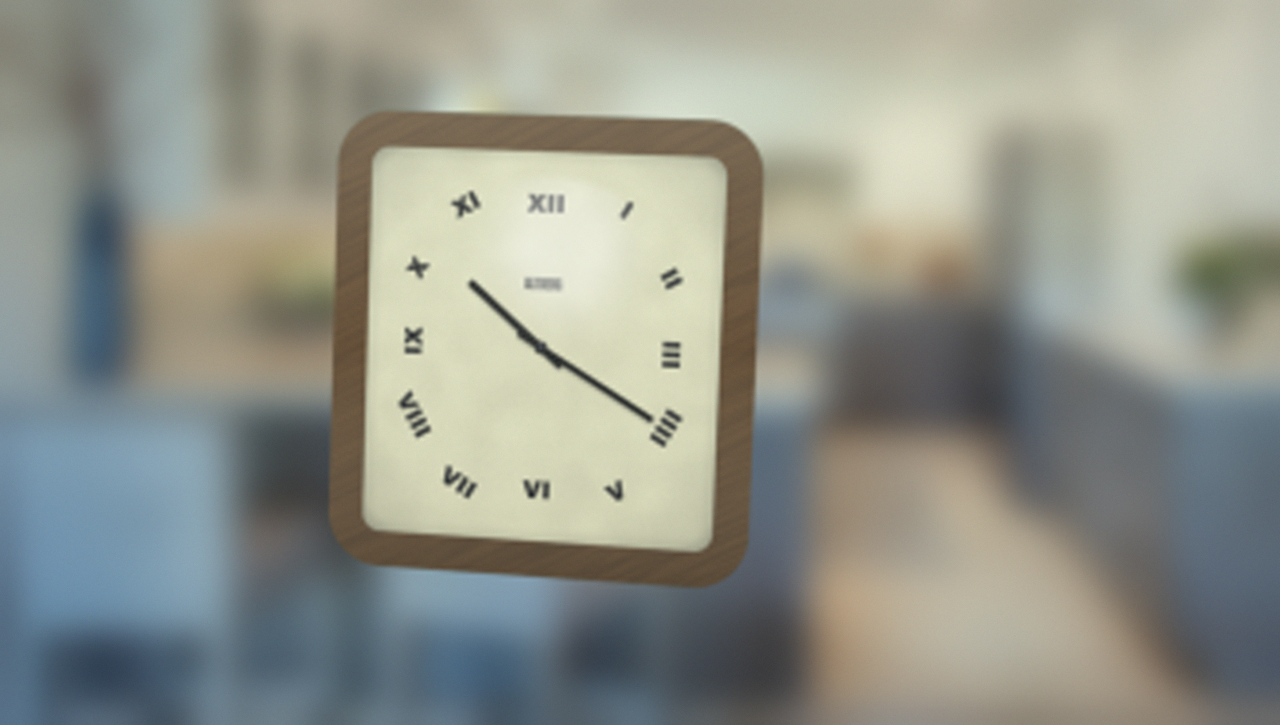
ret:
10:20
